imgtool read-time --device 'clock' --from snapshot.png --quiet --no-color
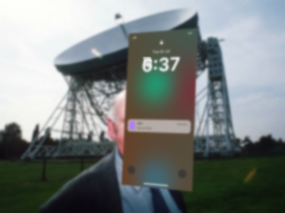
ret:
6:37
